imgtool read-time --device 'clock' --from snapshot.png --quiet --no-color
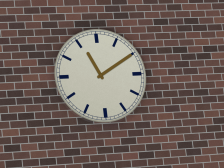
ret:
11:10
